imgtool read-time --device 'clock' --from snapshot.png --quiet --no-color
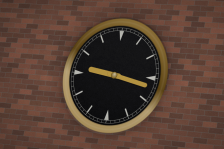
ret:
9:17
